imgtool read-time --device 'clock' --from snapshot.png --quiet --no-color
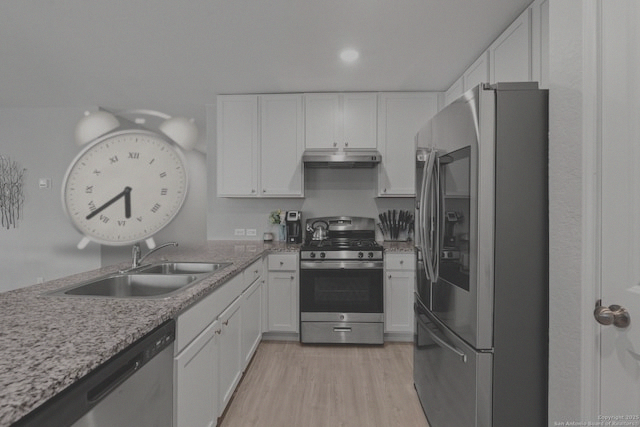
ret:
5:38
